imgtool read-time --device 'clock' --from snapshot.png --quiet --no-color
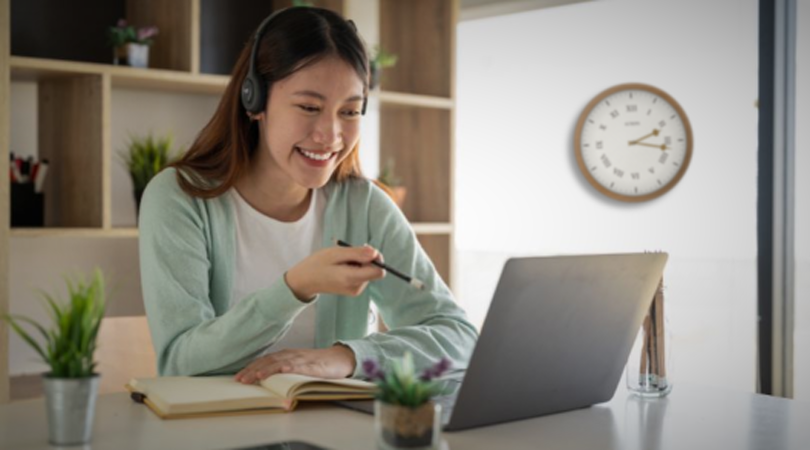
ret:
2:17
